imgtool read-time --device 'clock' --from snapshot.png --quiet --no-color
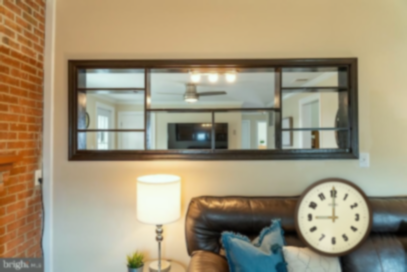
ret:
9:00
